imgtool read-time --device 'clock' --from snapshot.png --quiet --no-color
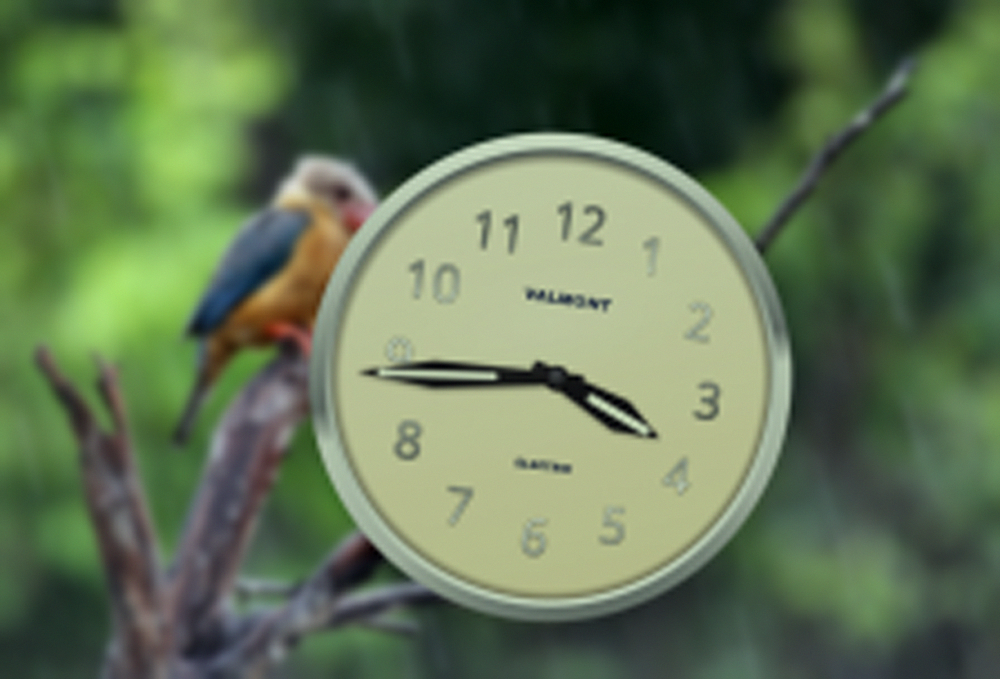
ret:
3:44
